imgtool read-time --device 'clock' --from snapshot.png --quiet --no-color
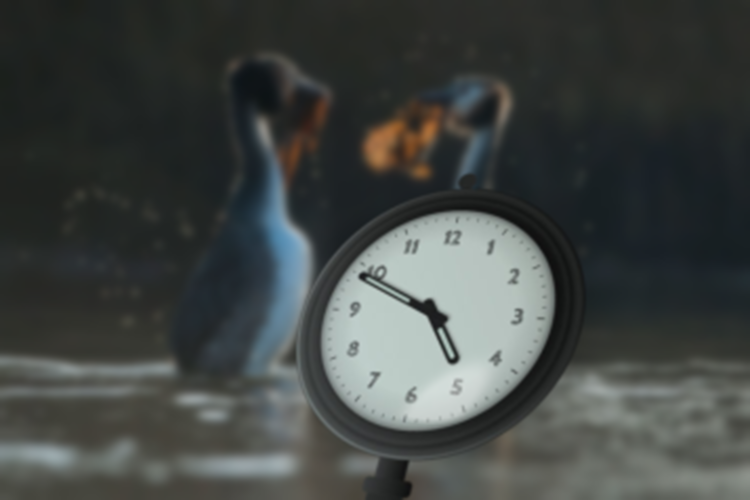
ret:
4:49
